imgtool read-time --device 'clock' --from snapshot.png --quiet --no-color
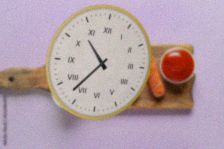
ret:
10:37
